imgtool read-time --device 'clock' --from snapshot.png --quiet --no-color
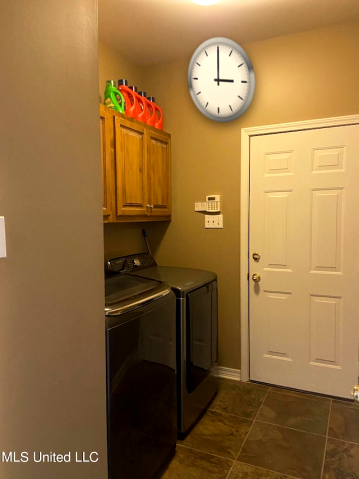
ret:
3:00
